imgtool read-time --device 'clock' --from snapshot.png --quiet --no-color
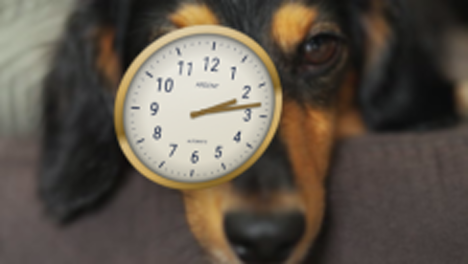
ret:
2:13
